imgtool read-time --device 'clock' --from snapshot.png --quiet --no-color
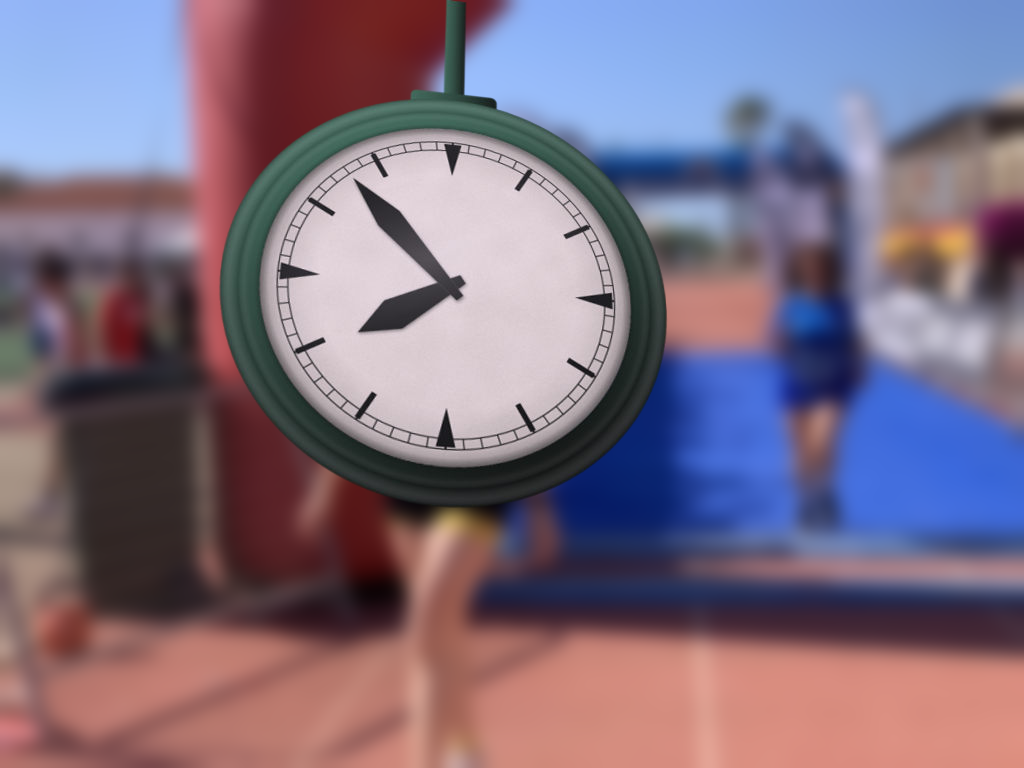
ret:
7:53
